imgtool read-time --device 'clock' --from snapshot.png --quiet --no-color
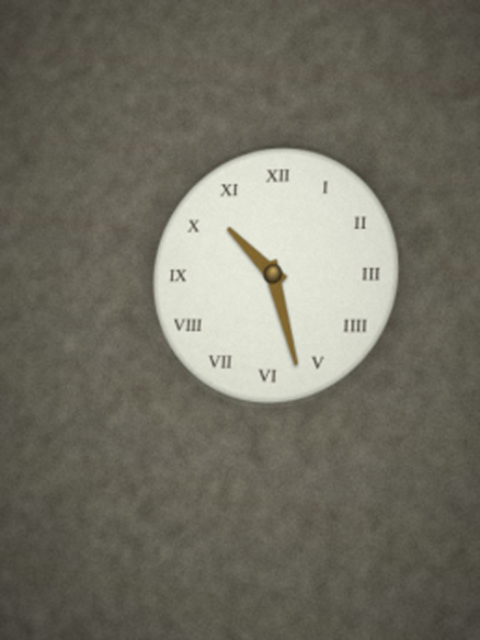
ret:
10:27
